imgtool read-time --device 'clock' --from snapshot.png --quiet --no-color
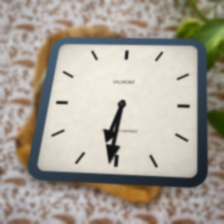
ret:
6:31
